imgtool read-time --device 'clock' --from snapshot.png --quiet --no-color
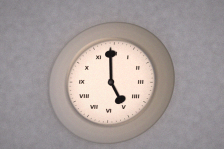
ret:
4:59
